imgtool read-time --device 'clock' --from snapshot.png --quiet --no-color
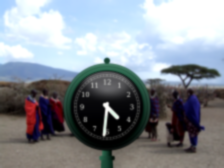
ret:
4:31
